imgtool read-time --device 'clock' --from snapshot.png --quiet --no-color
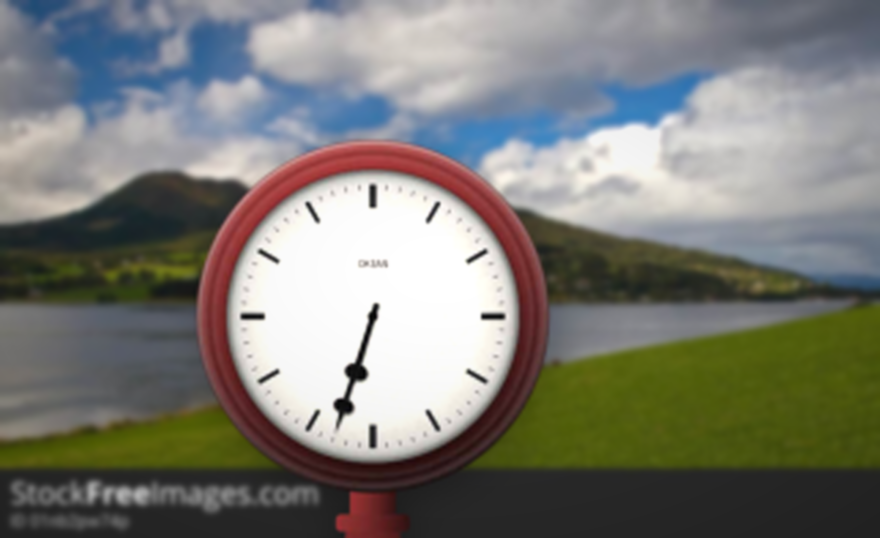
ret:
6:33
